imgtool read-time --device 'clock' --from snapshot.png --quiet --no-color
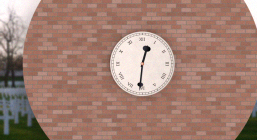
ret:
12:31
